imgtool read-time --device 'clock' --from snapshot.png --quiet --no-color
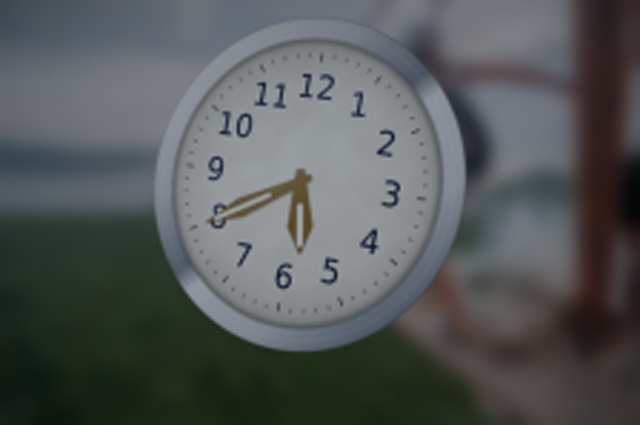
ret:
5:40
